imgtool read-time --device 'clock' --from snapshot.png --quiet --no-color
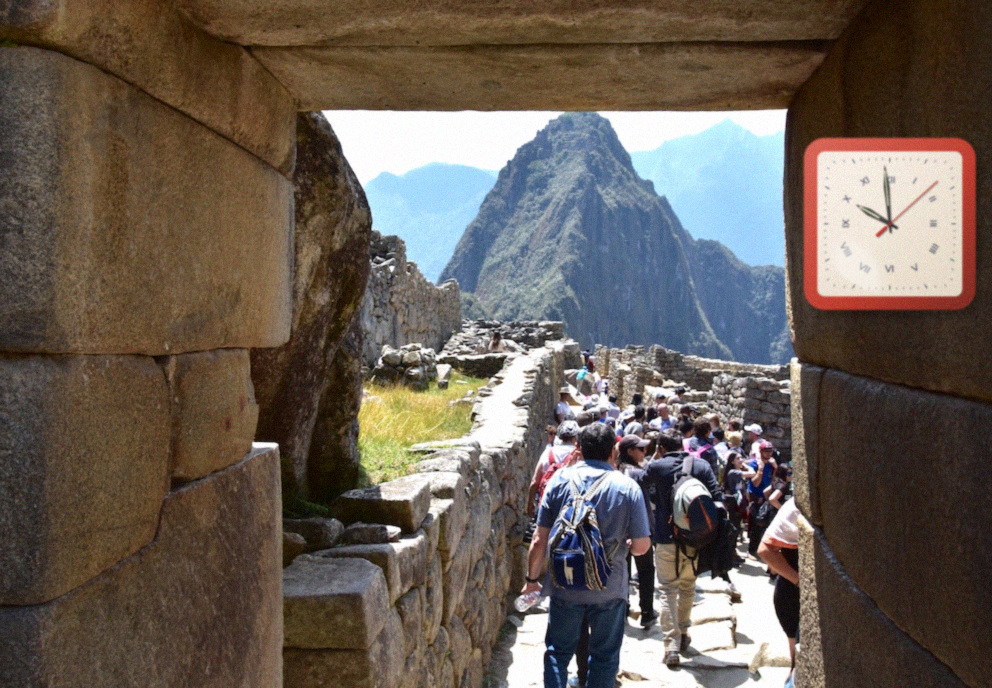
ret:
9:59:08
